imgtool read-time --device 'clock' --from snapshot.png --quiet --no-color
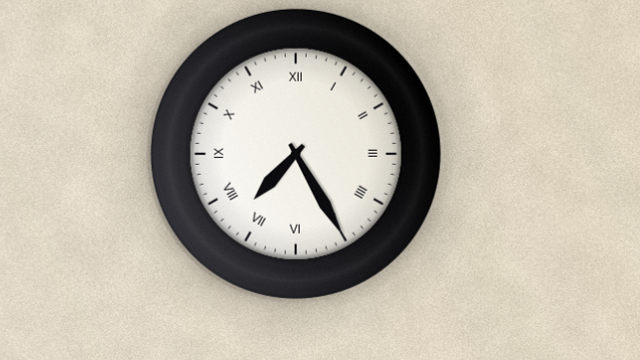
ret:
7:25
